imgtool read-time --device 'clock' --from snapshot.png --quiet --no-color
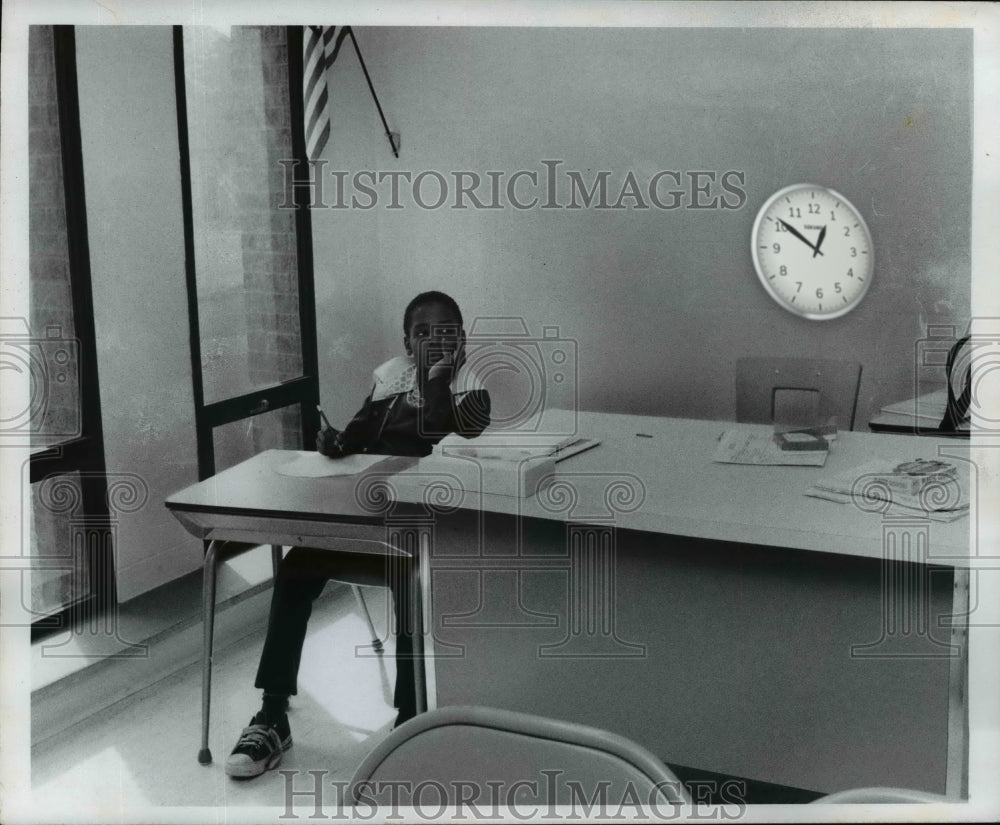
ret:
12:51
